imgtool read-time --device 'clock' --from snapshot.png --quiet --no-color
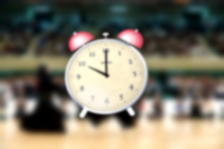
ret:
10:00
